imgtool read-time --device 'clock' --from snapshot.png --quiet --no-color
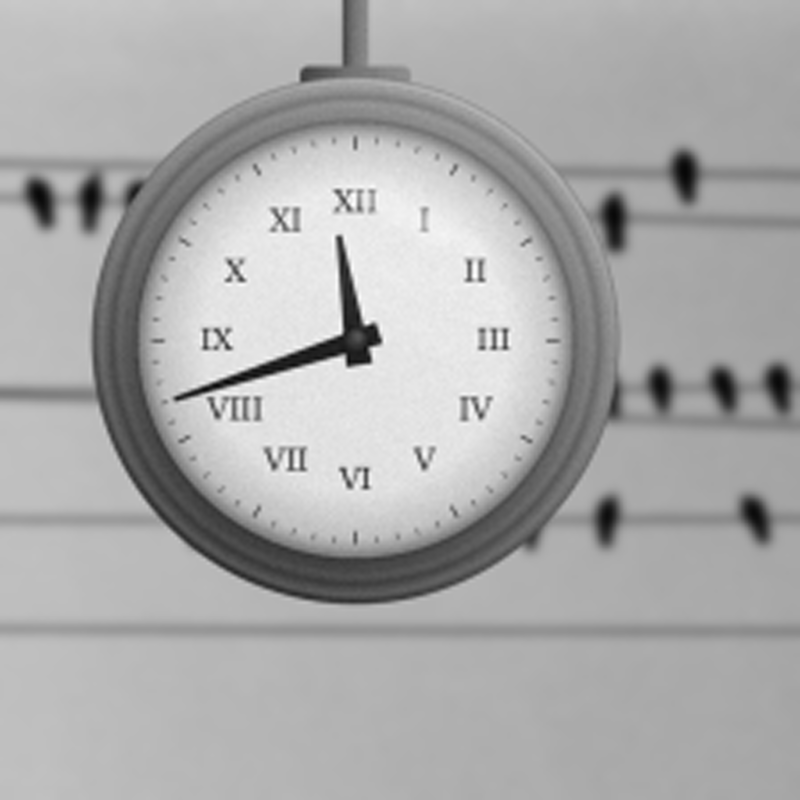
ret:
11:42
